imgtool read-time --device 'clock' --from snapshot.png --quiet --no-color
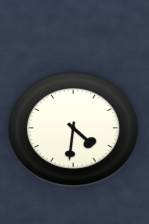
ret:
4:31
